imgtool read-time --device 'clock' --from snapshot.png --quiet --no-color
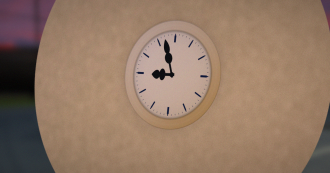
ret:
8:57
